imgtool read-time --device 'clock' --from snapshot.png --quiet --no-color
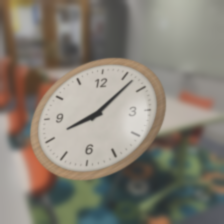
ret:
8:07
